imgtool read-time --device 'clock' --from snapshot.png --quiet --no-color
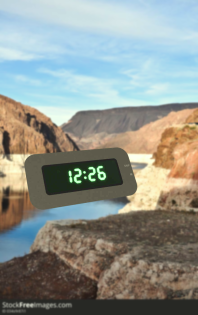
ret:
12:26
